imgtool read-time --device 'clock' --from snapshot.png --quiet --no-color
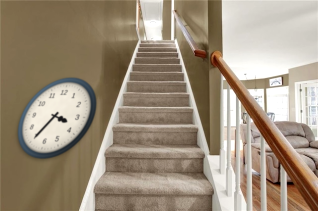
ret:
3:35
